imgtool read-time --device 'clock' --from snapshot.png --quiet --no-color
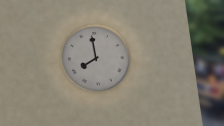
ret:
7:59
